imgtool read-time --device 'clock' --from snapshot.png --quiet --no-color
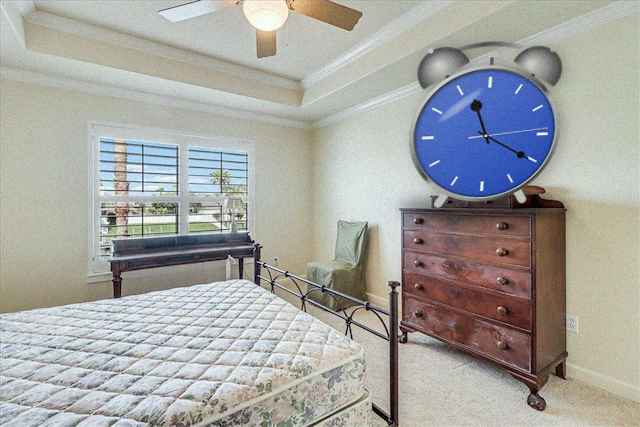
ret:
11:20:14
